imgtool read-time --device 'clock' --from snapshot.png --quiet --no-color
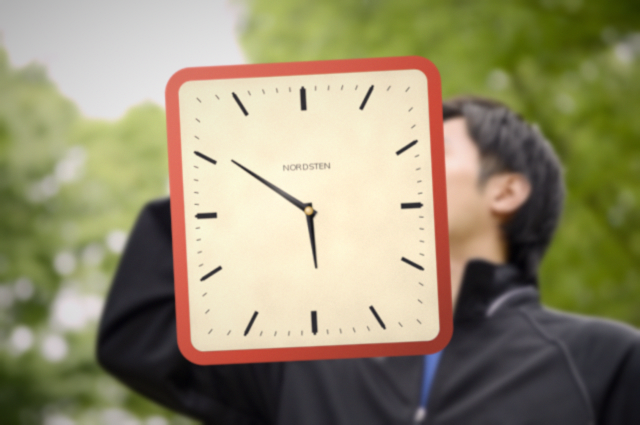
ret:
5:51
